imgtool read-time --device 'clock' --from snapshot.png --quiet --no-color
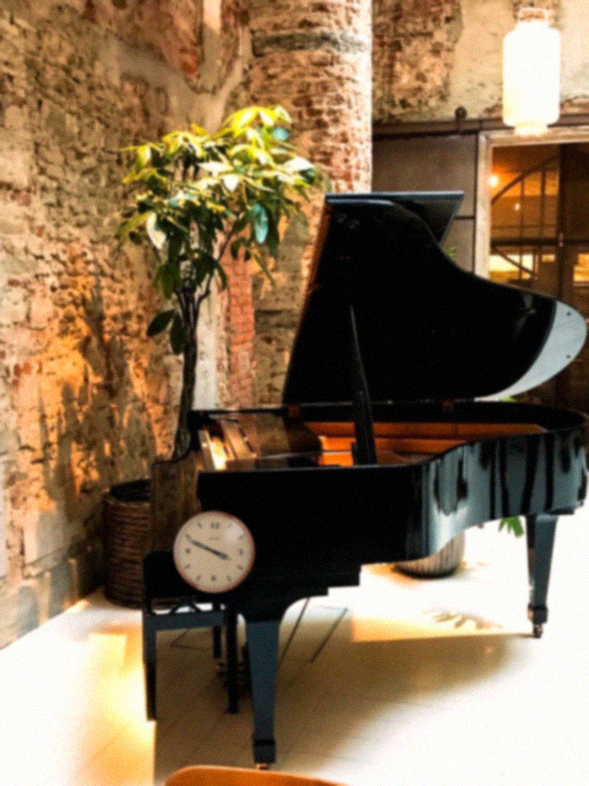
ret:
3:49
